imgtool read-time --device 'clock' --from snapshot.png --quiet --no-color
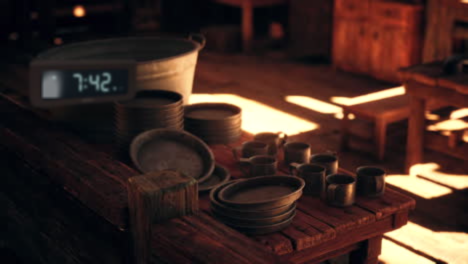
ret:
7:42
